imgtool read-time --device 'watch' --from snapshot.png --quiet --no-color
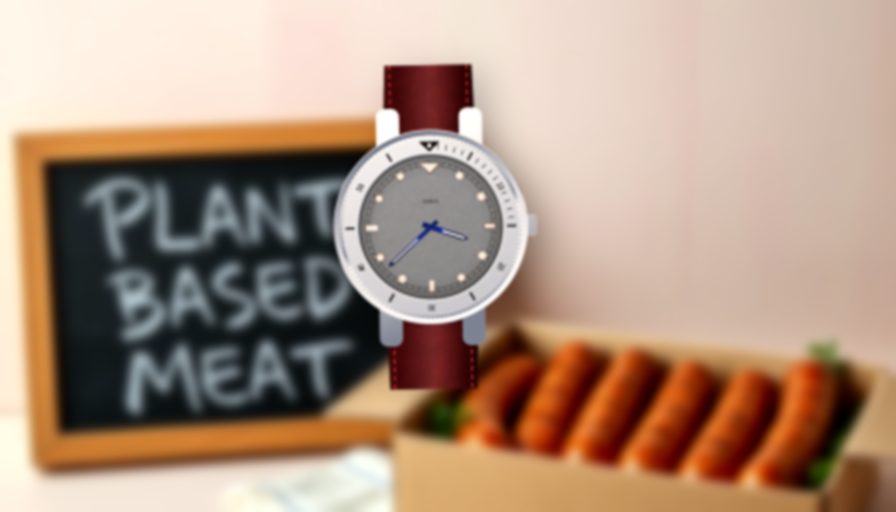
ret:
3:38
